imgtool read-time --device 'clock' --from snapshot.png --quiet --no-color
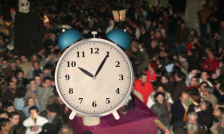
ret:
10:05
